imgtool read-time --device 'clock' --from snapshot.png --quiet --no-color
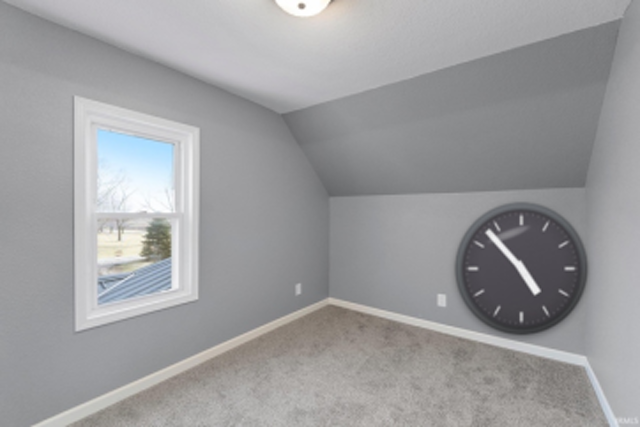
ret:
4:53
